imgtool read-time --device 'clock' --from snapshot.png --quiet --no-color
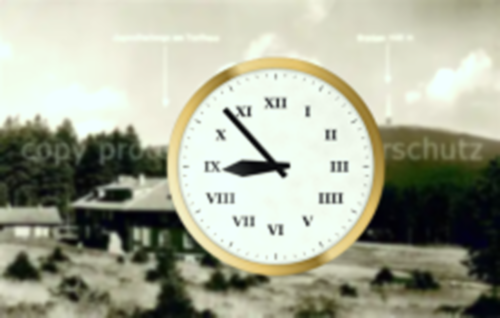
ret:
8:53
